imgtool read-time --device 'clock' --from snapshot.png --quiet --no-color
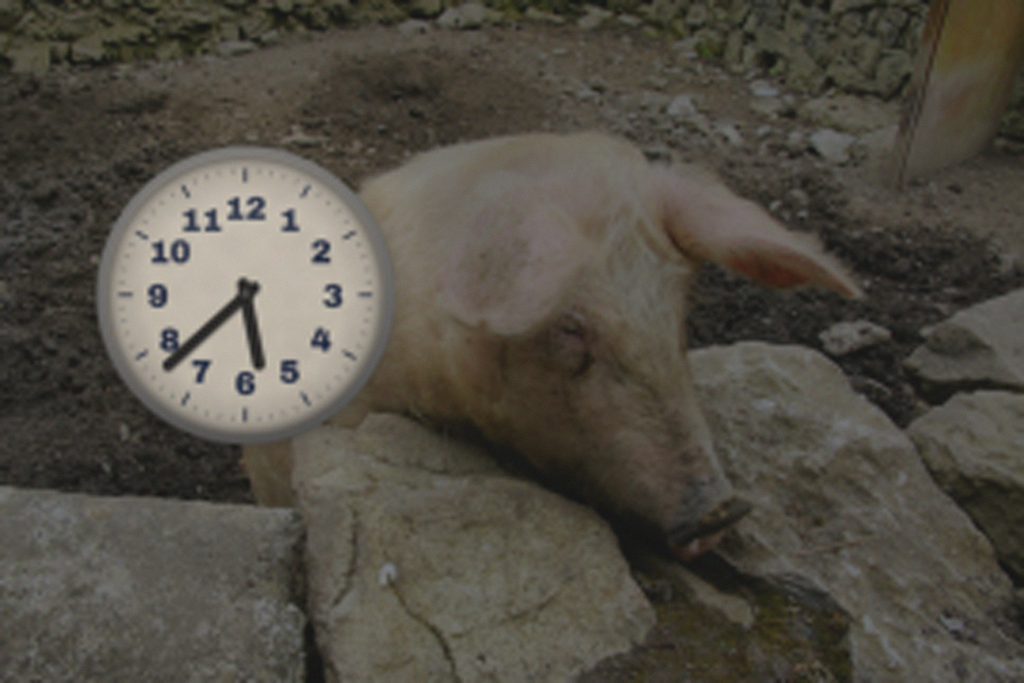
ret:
5:38
